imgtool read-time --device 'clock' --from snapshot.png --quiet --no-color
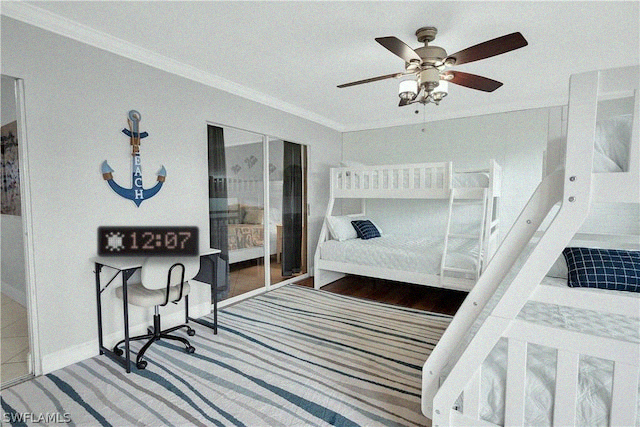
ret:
12:07
